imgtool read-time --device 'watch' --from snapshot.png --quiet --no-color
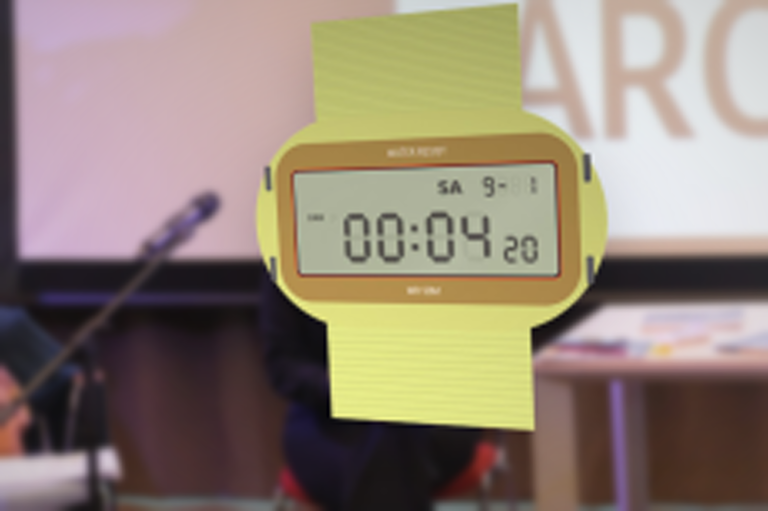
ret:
0:04:20
